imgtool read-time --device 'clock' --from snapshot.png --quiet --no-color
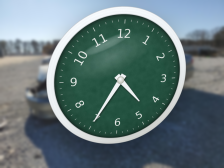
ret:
4:35
